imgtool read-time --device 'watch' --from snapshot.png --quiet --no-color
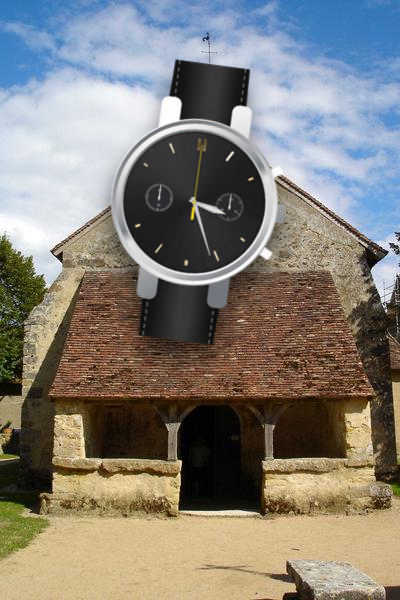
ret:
3:26
